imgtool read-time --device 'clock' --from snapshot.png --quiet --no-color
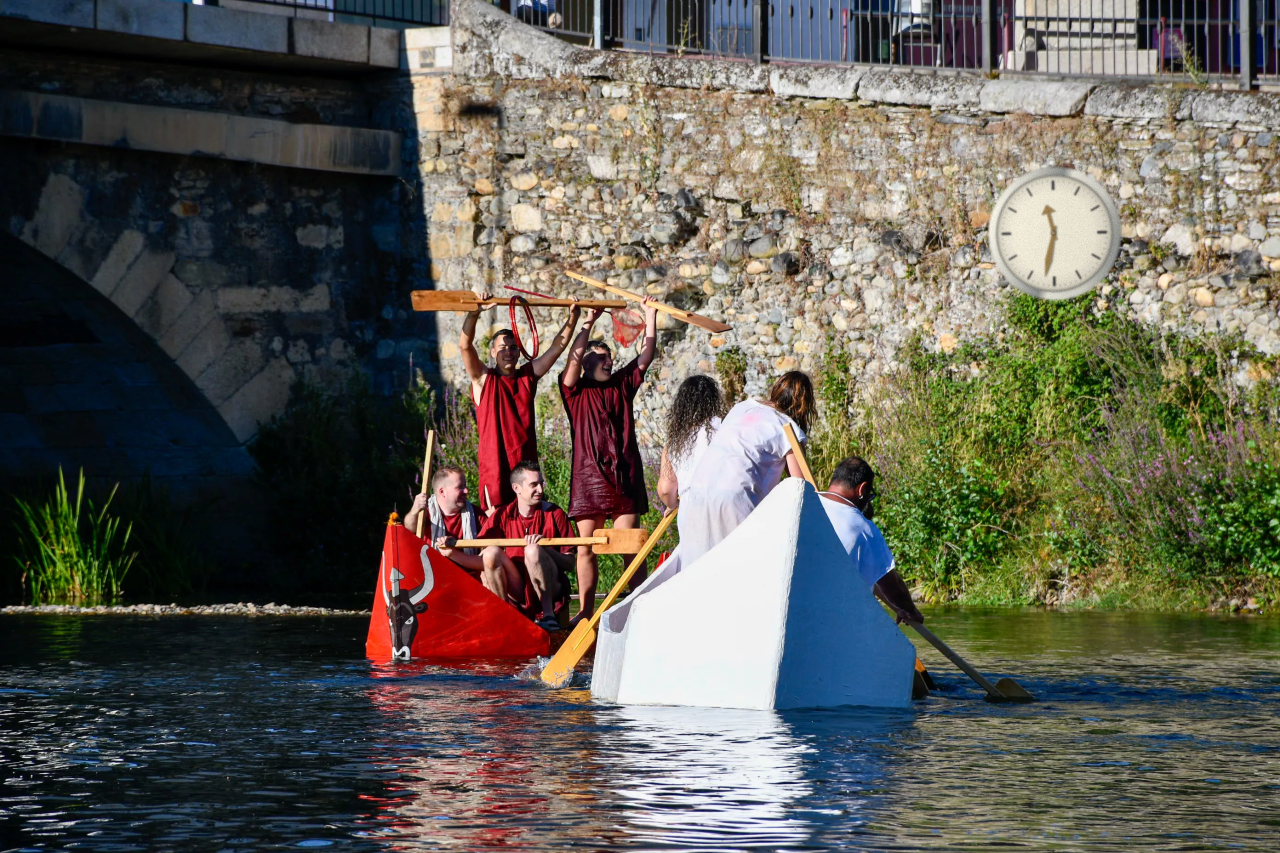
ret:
11:32
